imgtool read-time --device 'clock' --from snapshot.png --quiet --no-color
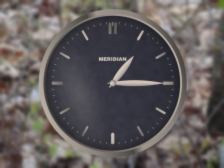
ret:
1:15
